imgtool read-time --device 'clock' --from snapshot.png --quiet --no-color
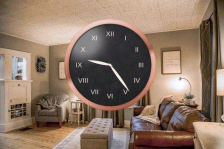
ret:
9:24
